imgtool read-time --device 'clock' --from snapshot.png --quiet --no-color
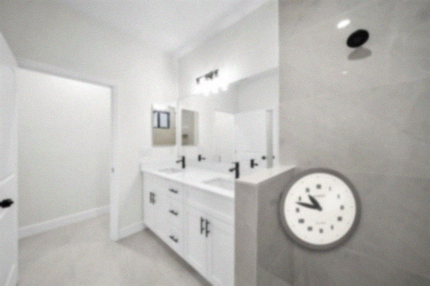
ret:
10:48
